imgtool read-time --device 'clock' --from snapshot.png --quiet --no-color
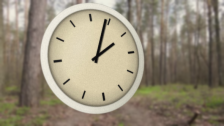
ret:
2:04
